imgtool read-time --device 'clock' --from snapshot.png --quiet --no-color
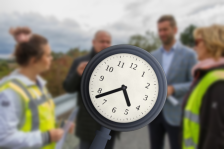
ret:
4:38
